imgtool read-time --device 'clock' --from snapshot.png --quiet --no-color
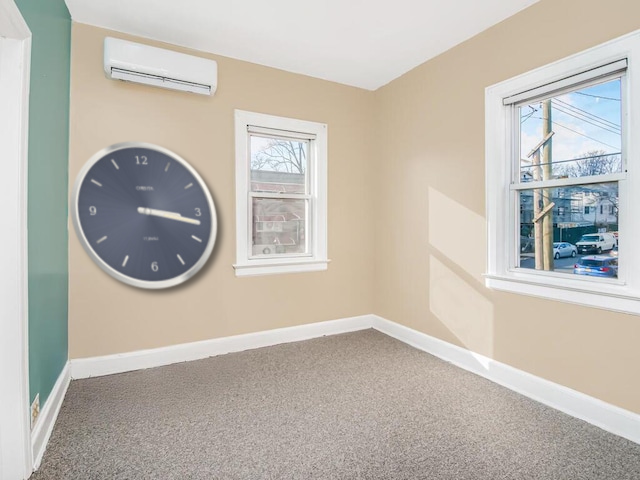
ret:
3:17
